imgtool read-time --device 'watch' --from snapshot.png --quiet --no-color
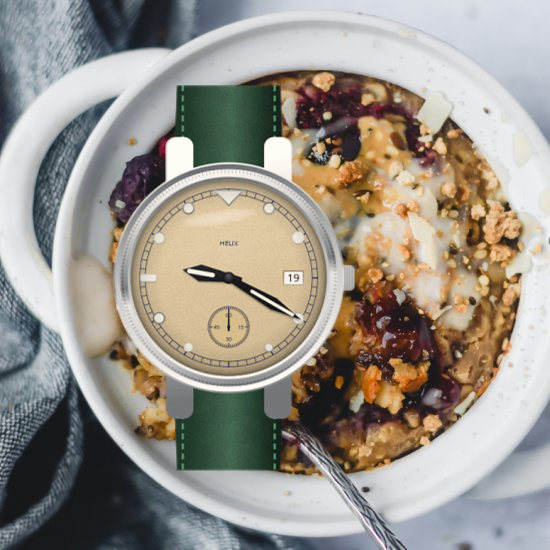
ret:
9:20
